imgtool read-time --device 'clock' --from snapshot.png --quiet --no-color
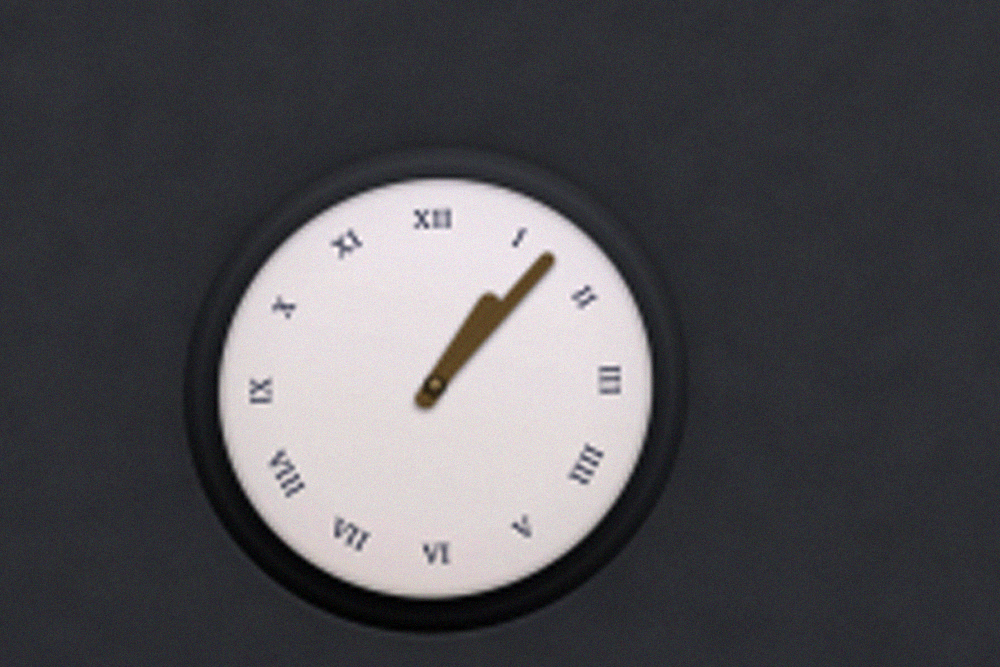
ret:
1:07
